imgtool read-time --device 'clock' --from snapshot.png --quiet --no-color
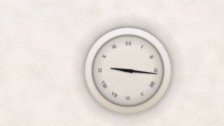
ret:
9:16
